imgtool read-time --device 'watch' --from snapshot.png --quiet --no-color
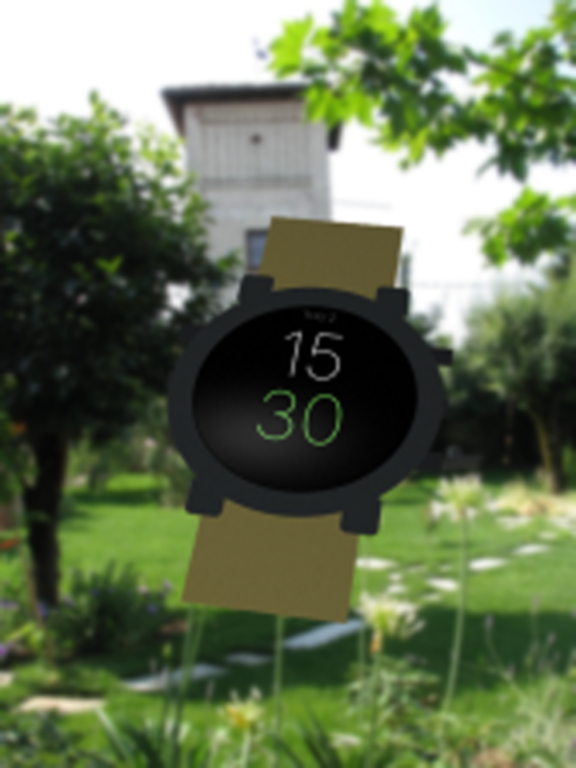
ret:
15:30
